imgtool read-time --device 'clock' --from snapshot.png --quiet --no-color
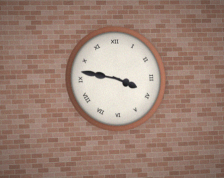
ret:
3:47
